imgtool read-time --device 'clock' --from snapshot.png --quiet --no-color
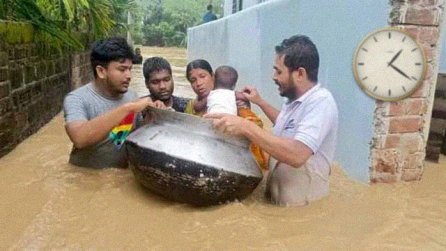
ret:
1:21
